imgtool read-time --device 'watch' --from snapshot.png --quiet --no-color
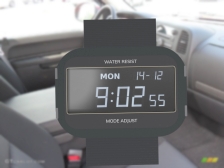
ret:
9:02:55
